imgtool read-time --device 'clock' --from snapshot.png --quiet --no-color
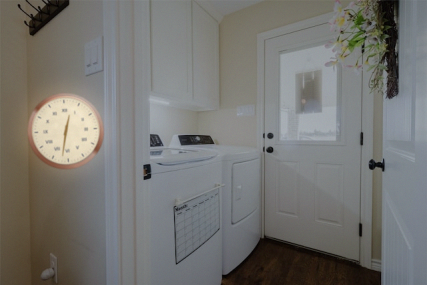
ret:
12:32
